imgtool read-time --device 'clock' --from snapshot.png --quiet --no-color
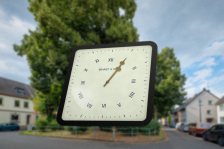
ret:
1:05
